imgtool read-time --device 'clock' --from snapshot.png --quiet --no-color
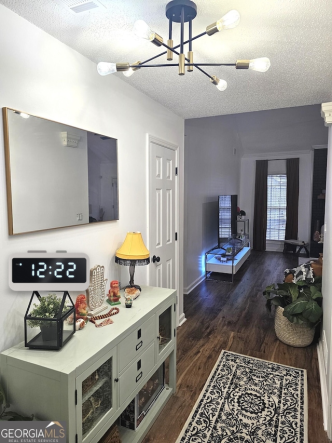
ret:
12:22
